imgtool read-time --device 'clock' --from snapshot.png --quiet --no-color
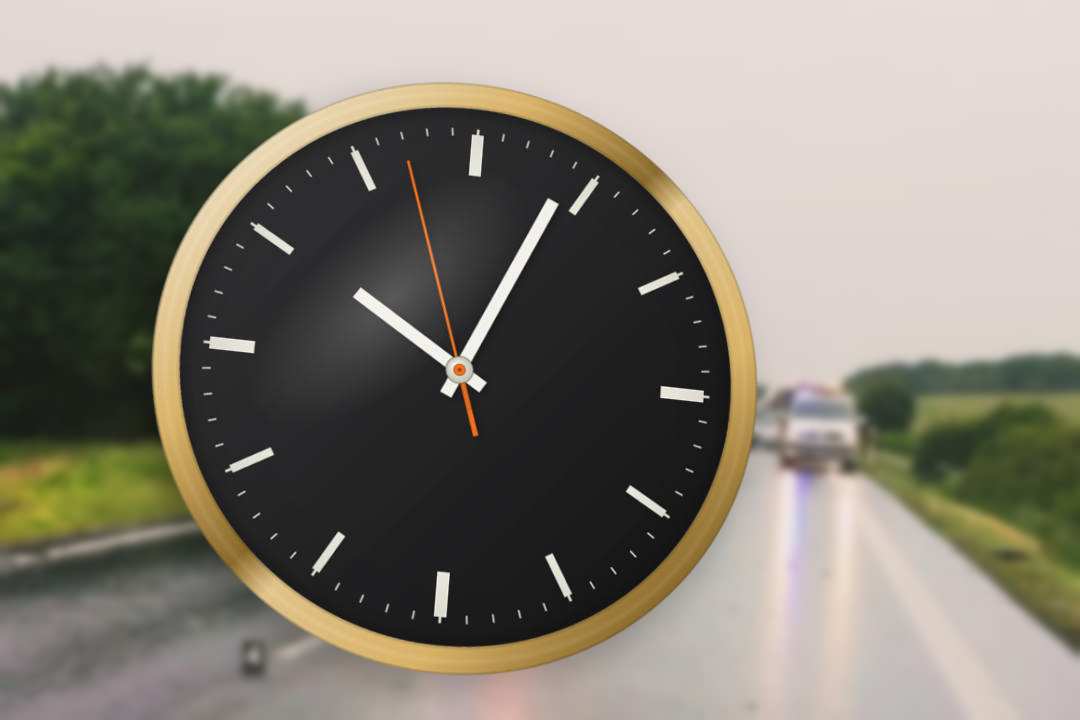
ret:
10:03:57
